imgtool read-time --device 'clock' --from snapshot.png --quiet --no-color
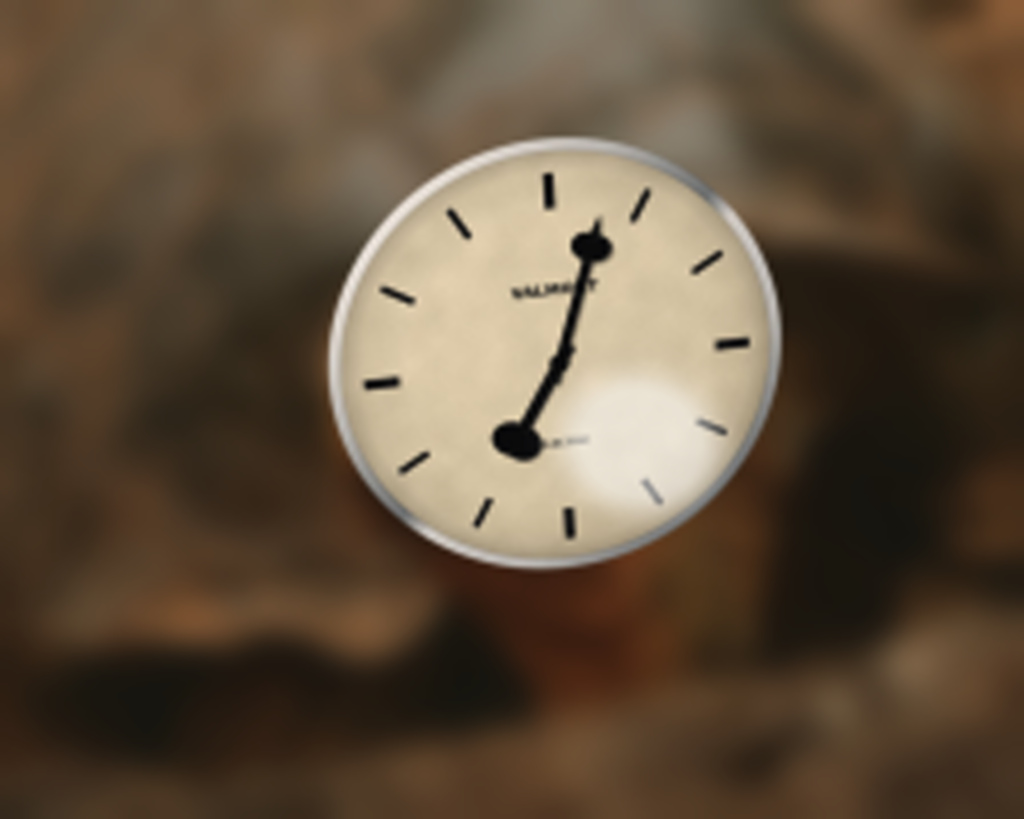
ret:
7:03
